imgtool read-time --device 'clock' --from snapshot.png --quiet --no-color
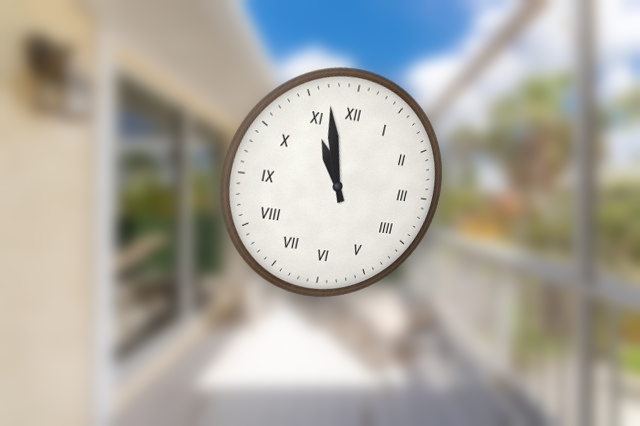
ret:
10:57
